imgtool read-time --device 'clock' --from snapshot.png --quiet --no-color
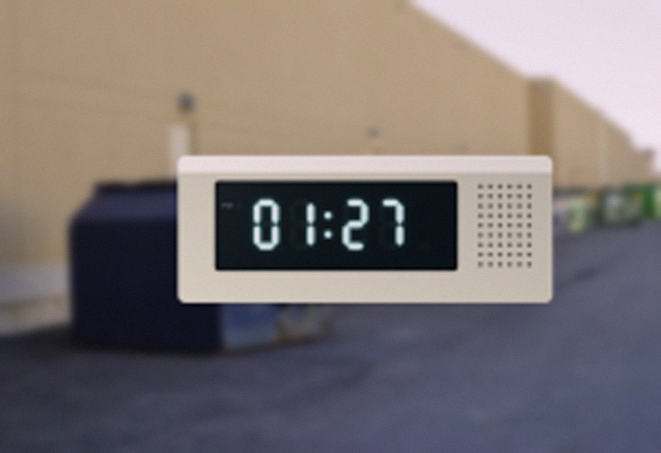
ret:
1:27
